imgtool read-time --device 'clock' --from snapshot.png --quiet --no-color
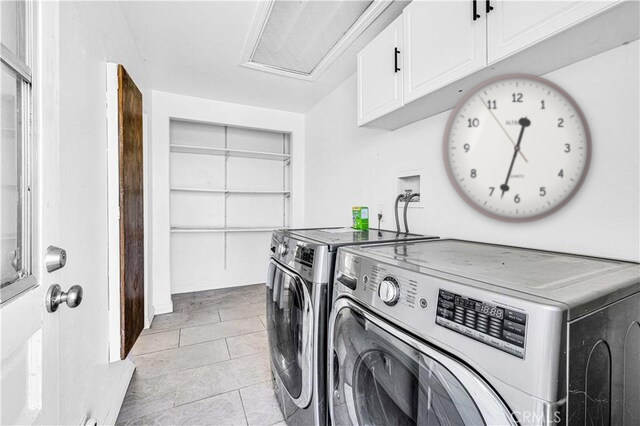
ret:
12:32:54
